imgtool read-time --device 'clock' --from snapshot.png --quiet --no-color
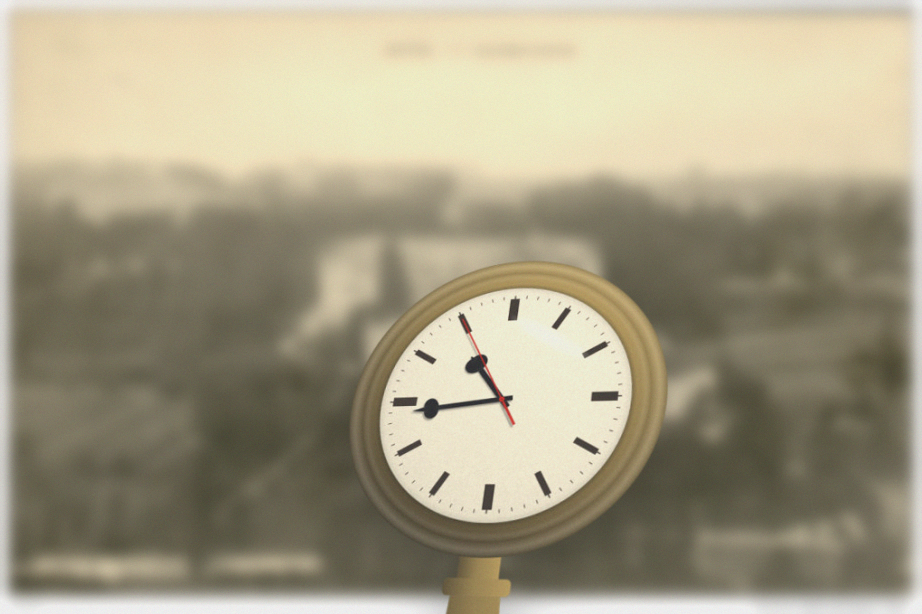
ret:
10:43:55
